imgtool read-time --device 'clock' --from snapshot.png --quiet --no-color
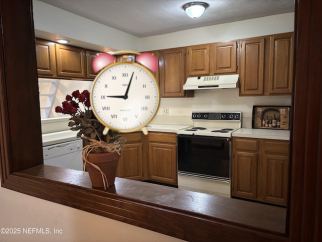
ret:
9:03
